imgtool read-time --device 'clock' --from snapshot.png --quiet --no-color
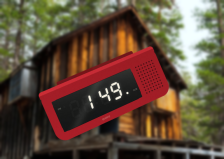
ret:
1:49
